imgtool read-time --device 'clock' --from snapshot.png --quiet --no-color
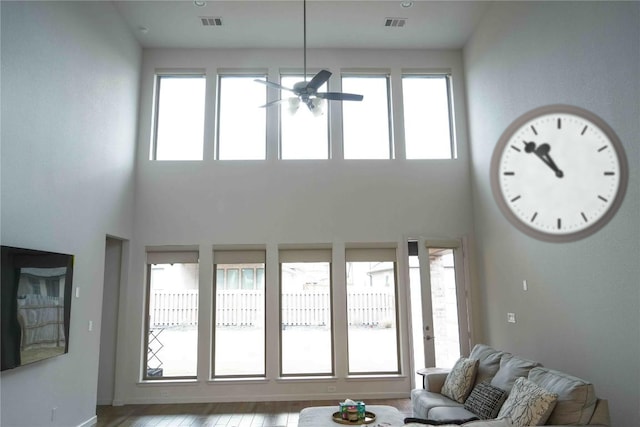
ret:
10:52
